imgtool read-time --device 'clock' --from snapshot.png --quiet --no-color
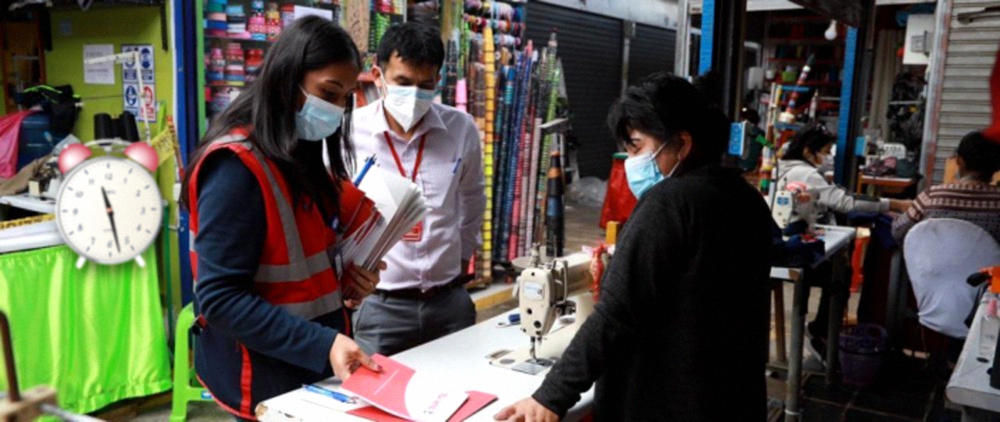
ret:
11:28
